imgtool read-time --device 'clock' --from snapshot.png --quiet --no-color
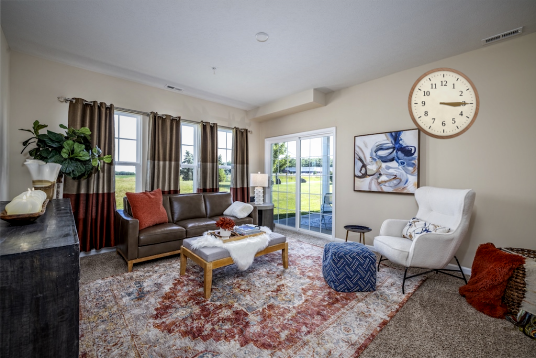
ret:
3:15
